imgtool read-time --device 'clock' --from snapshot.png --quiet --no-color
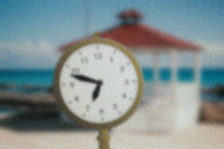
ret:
6:48
